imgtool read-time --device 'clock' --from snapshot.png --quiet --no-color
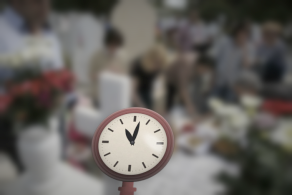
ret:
11:02
